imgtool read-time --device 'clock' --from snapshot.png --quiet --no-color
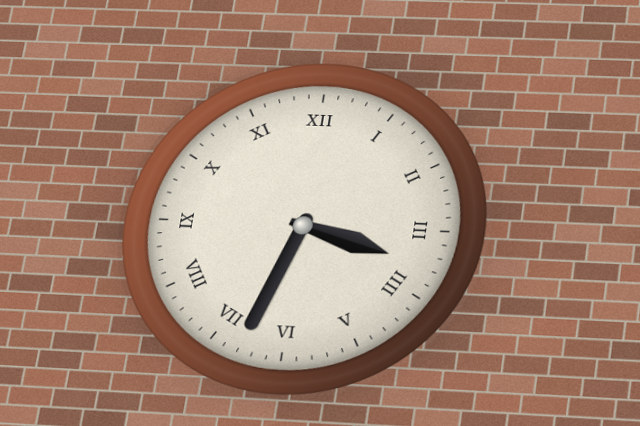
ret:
3:33
